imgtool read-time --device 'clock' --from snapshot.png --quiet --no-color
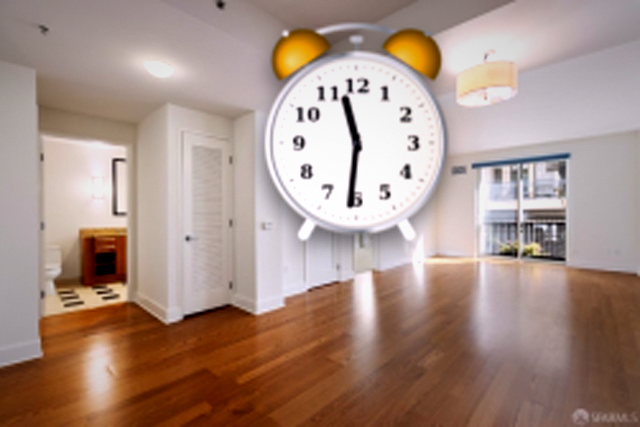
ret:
11:31
